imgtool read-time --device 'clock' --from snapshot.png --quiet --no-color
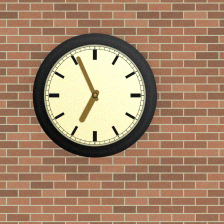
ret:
6:56
